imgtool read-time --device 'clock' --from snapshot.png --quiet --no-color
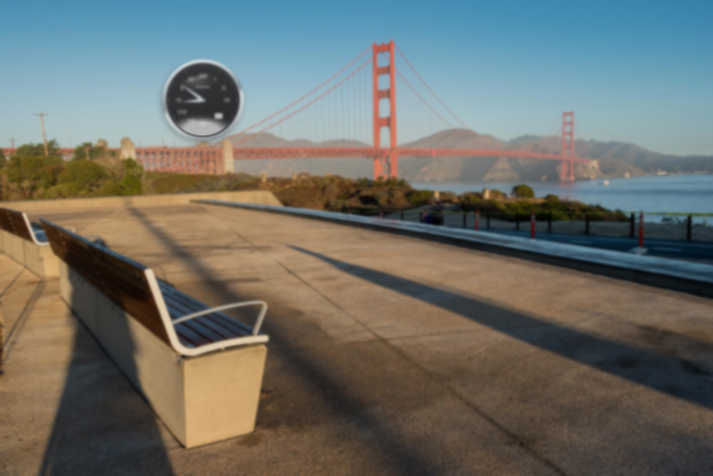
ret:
8:51
